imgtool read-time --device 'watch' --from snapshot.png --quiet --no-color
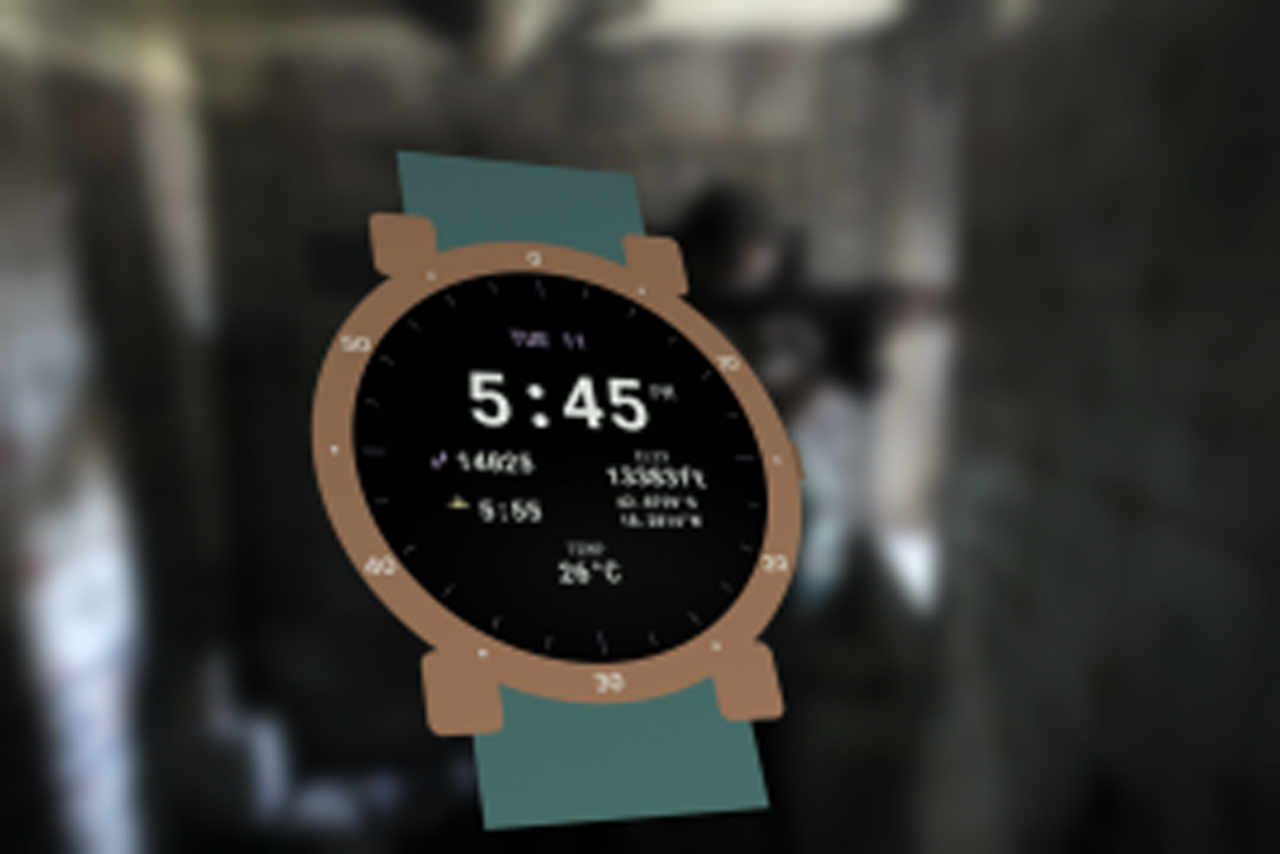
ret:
5:45
